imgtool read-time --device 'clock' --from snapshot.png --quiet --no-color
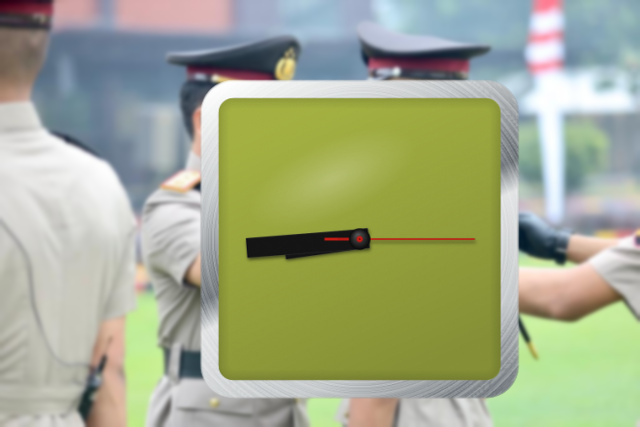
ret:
8:44:15
